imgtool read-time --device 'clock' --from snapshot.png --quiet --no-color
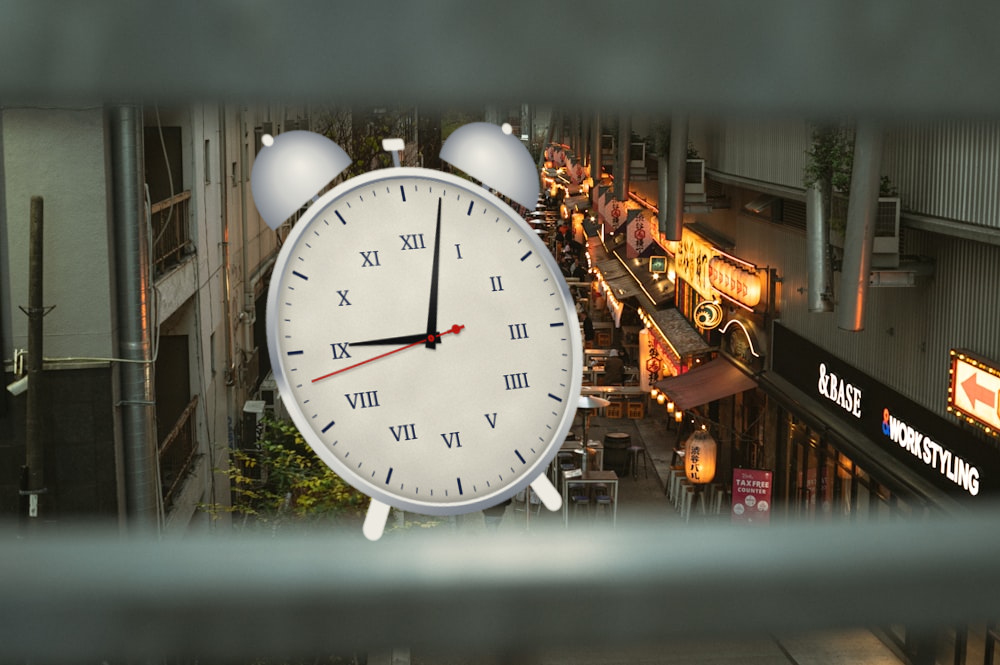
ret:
9:02:43
